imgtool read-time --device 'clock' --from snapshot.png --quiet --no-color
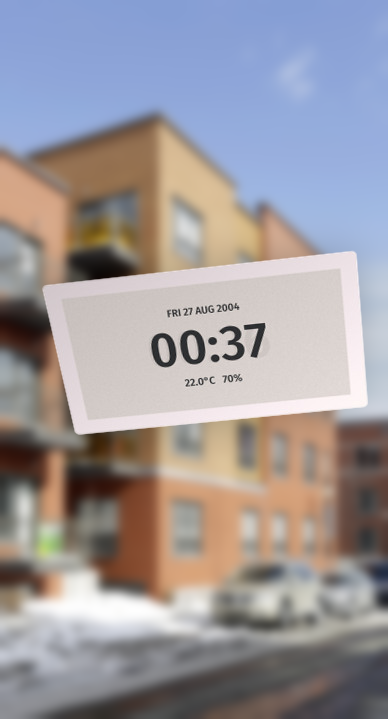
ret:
0:37
